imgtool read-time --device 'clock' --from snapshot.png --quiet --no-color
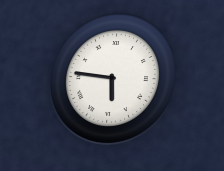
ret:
5:46
